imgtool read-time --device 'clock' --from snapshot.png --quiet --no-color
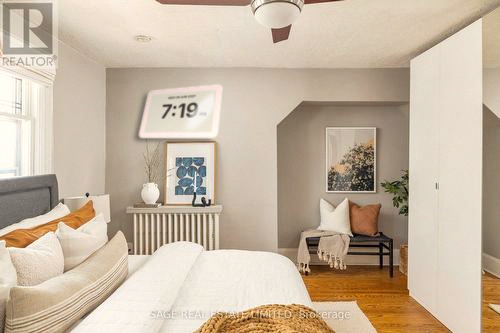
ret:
7:19
